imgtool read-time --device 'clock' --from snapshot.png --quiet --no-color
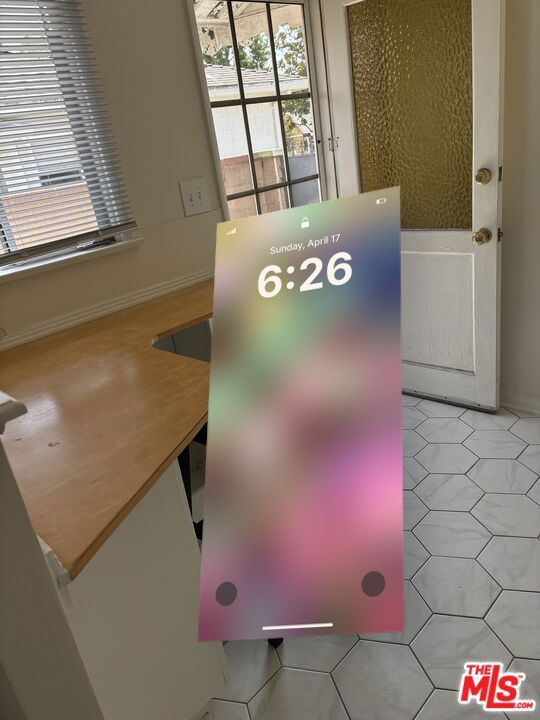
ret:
6:26
